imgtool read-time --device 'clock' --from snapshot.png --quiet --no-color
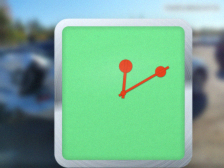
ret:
12:10
